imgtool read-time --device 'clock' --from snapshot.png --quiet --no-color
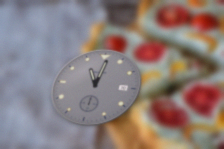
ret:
11:01
